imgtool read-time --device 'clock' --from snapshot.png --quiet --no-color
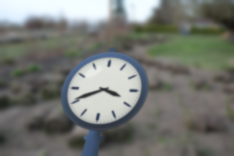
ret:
3:41
